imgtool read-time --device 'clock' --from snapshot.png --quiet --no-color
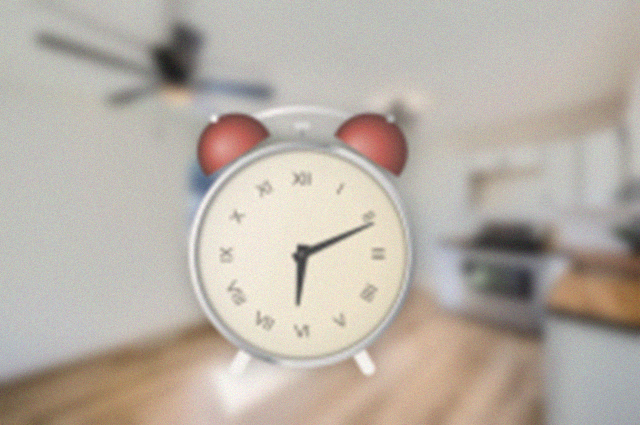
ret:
6:11
